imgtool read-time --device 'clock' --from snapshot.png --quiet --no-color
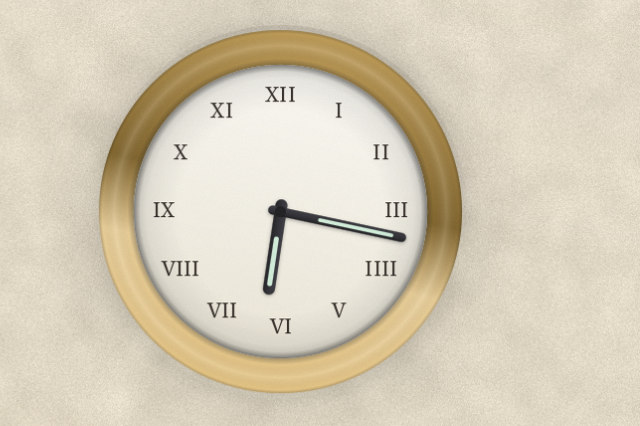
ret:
6:17
